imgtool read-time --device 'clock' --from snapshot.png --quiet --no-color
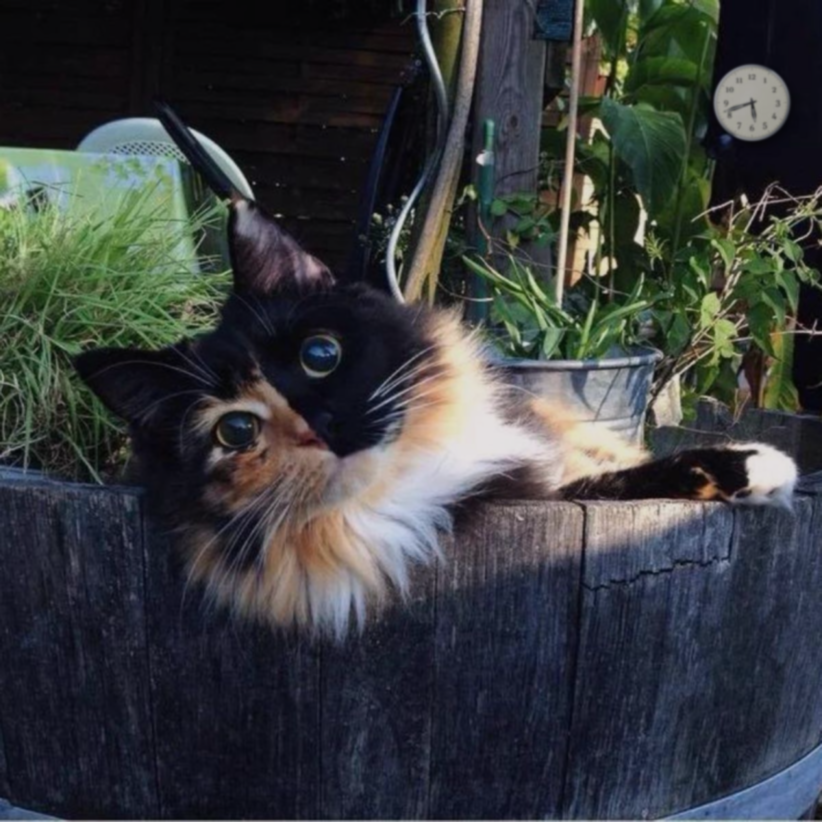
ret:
5:42
